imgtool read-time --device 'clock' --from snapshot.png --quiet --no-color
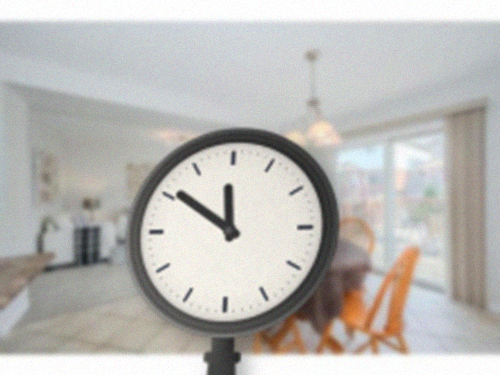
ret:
11:51
